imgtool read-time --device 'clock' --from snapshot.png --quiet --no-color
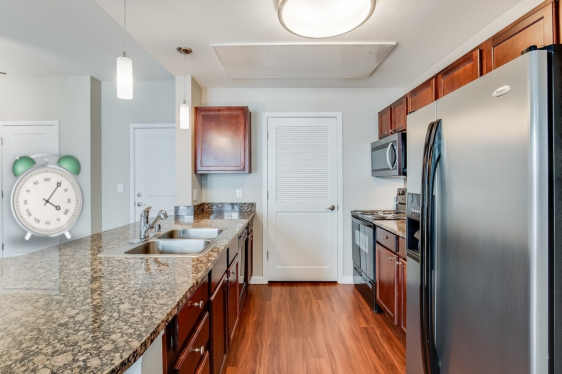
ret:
4:06
